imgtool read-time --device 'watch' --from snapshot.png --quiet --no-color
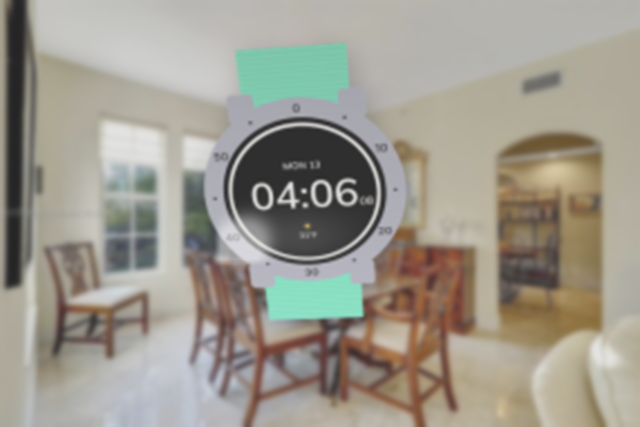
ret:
4:06
